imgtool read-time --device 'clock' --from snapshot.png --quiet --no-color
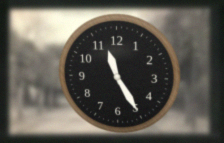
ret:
11:25
